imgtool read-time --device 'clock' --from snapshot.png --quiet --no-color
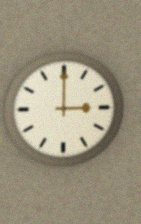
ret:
3:00
